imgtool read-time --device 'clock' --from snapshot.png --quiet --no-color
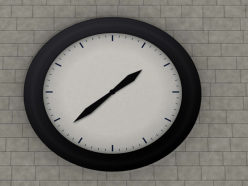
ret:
1:38
